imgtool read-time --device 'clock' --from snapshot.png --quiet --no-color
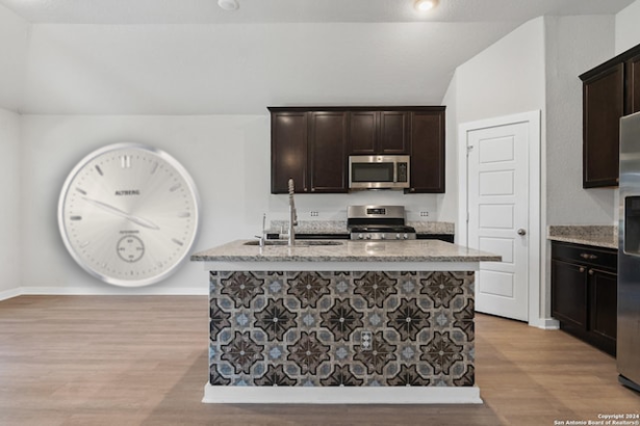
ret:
3:49
